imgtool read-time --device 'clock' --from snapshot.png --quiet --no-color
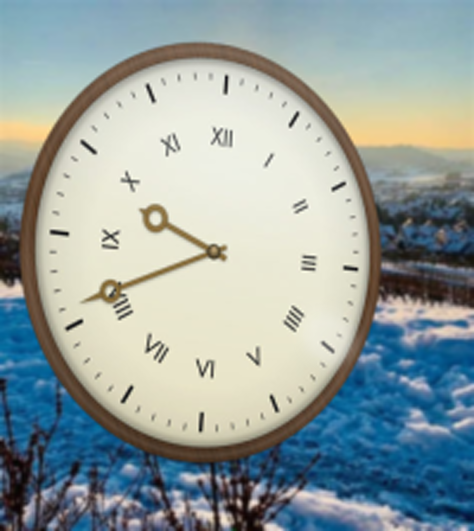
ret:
9:41
